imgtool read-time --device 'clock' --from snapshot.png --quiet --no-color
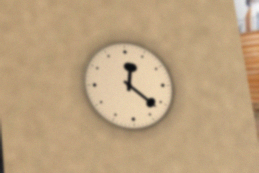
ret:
12:22
